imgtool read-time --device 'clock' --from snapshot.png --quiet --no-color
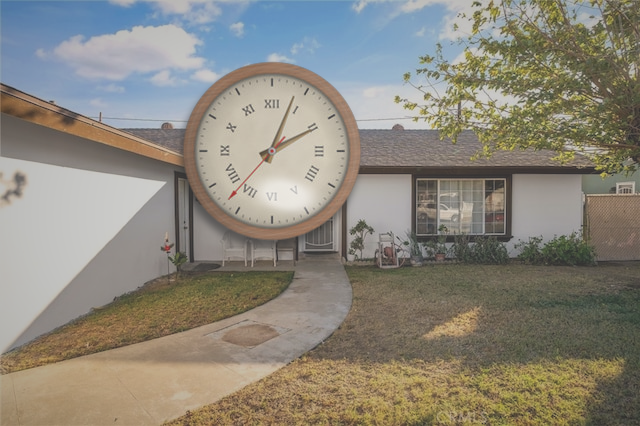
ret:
2:03:37
